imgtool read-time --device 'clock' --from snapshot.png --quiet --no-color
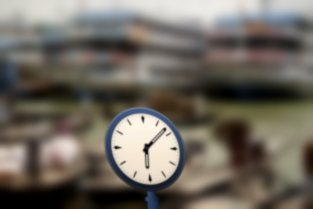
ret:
6:08
